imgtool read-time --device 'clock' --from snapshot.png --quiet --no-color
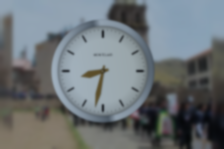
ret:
8:32
